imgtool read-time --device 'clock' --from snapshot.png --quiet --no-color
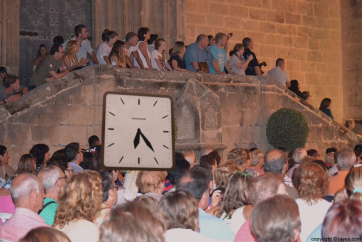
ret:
6:24
